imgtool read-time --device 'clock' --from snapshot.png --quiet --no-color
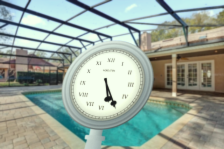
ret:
5:25
